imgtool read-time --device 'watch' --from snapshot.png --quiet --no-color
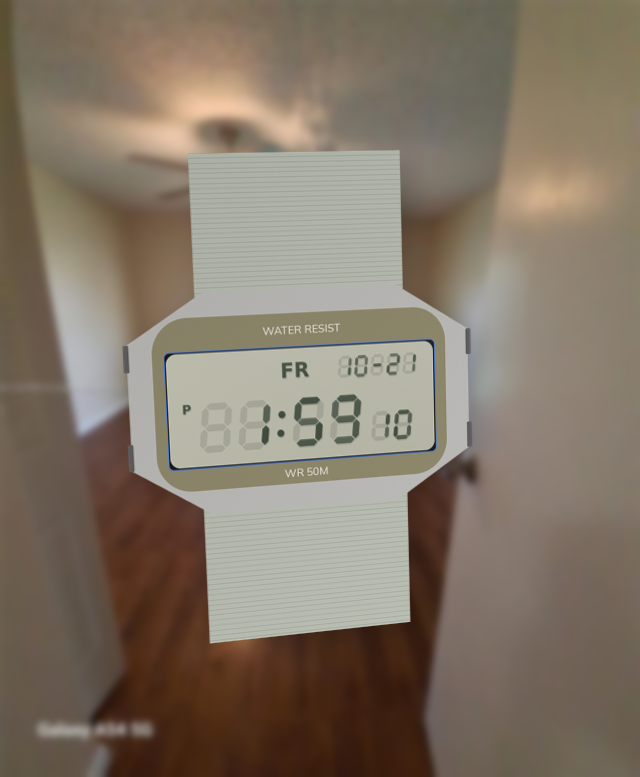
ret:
1:59:10
